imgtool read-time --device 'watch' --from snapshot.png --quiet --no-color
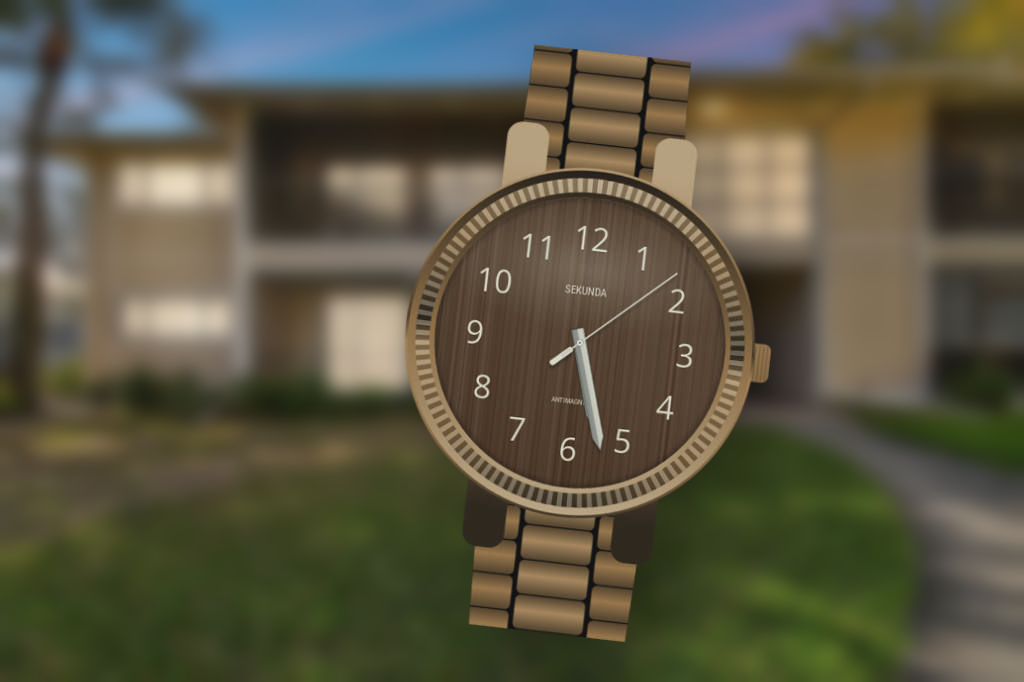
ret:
5:27:08
